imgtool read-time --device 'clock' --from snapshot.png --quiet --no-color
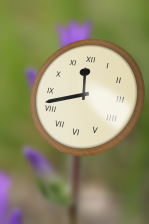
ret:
11:42
